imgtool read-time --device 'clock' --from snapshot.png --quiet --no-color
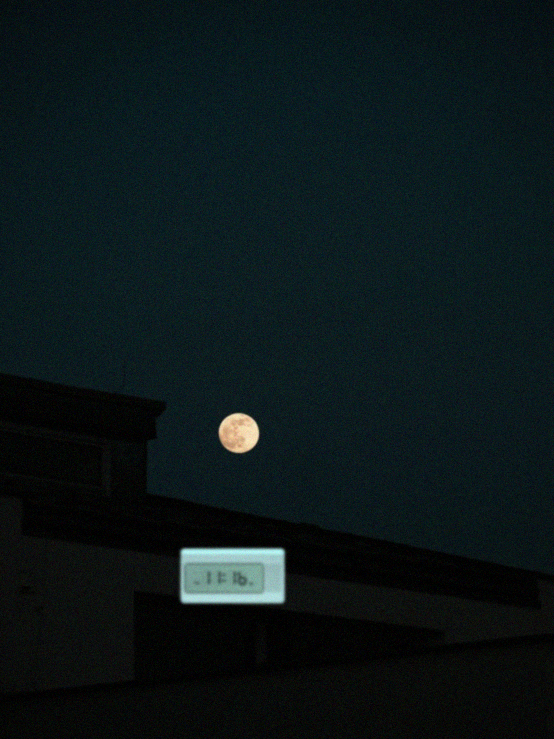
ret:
11:16
